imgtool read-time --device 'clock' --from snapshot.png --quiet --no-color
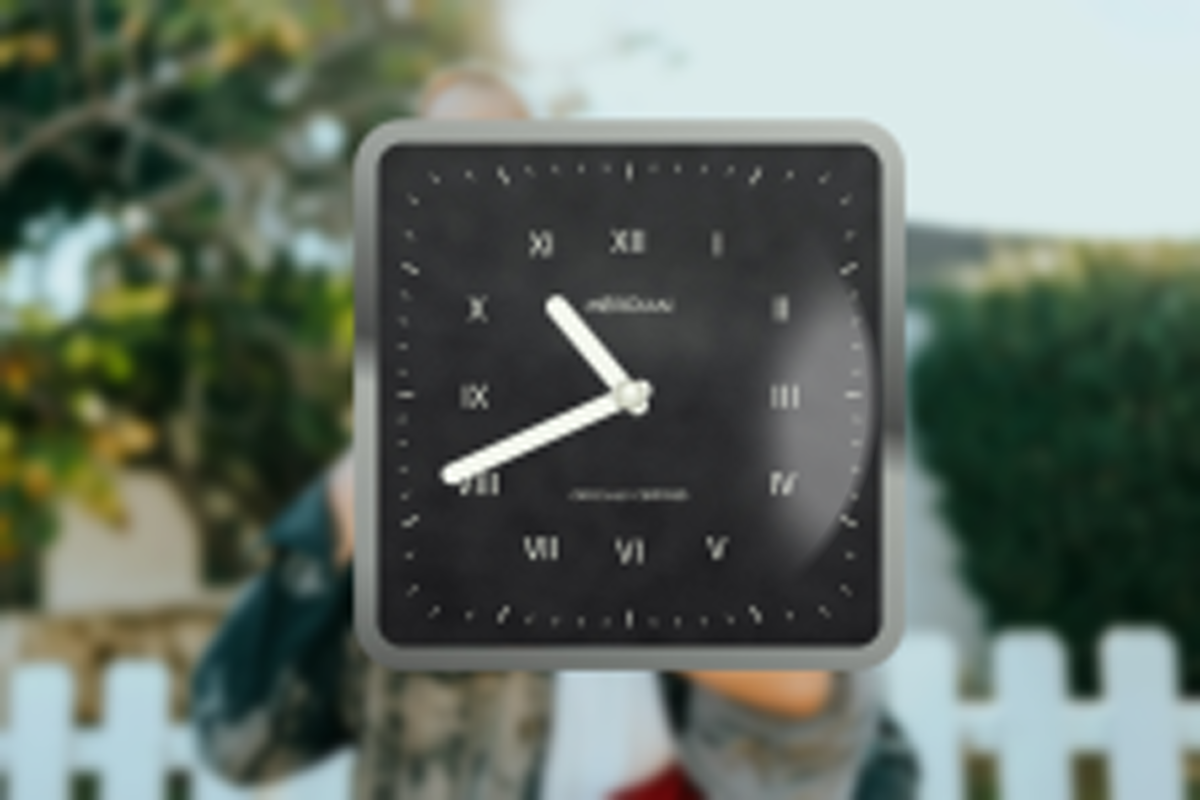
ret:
10:41
